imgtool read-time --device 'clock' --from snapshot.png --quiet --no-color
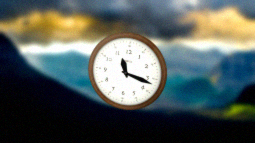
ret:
11:17
